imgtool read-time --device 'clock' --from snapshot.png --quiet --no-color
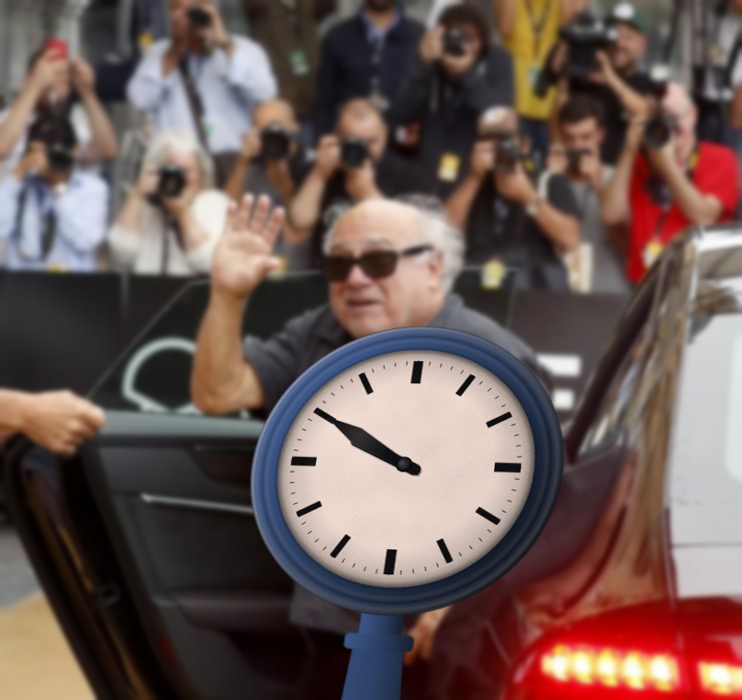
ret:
9:50
